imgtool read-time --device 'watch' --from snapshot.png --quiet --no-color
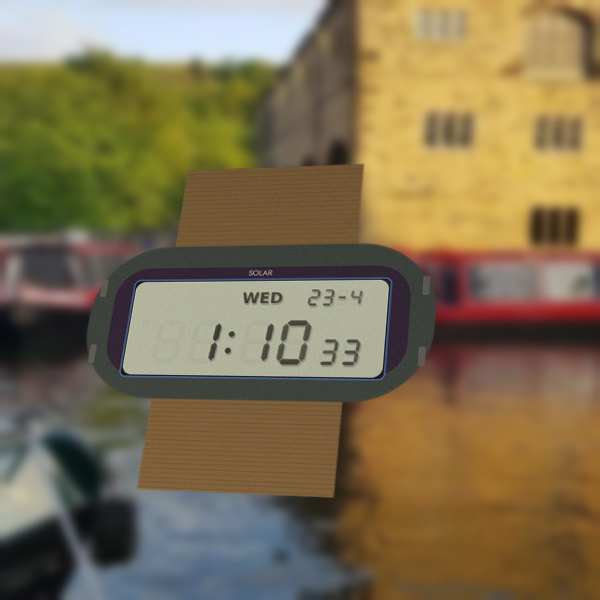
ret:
1:10:33
